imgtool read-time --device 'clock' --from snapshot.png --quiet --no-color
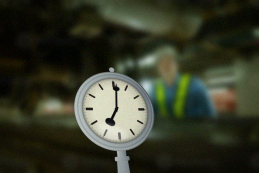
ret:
7:01
